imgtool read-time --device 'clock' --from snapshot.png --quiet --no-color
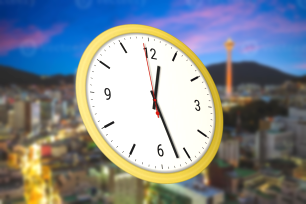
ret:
12:26:59
